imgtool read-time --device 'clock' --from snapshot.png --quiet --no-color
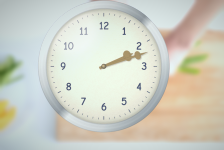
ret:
2:12
